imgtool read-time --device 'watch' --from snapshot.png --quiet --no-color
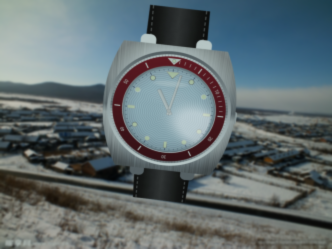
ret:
11:02
